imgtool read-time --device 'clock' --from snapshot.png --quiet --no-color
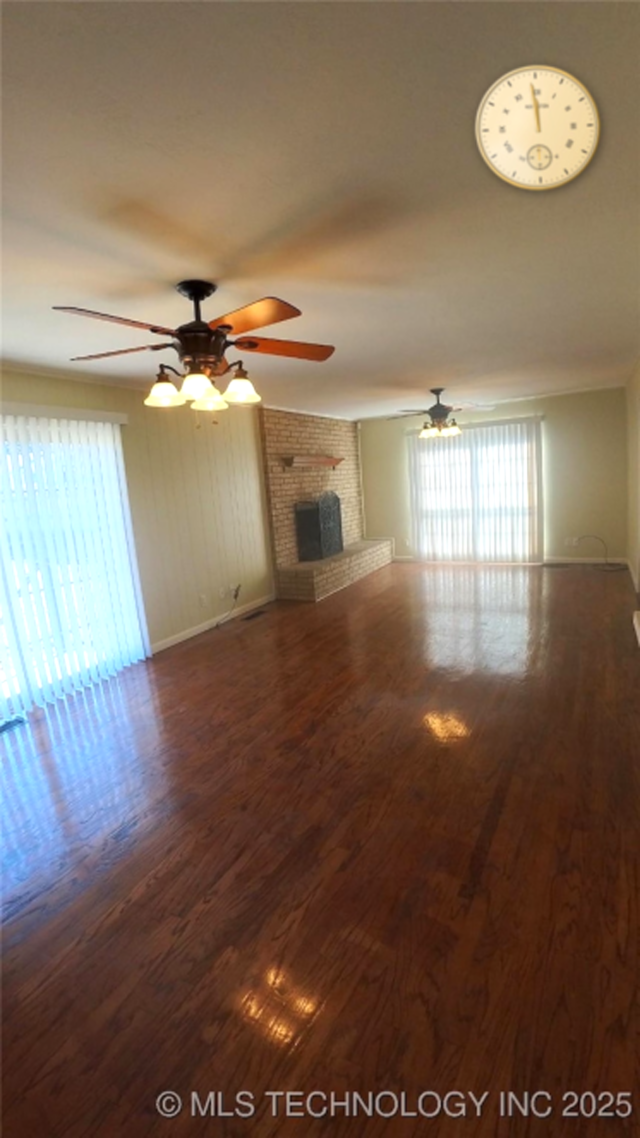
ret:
11:59
